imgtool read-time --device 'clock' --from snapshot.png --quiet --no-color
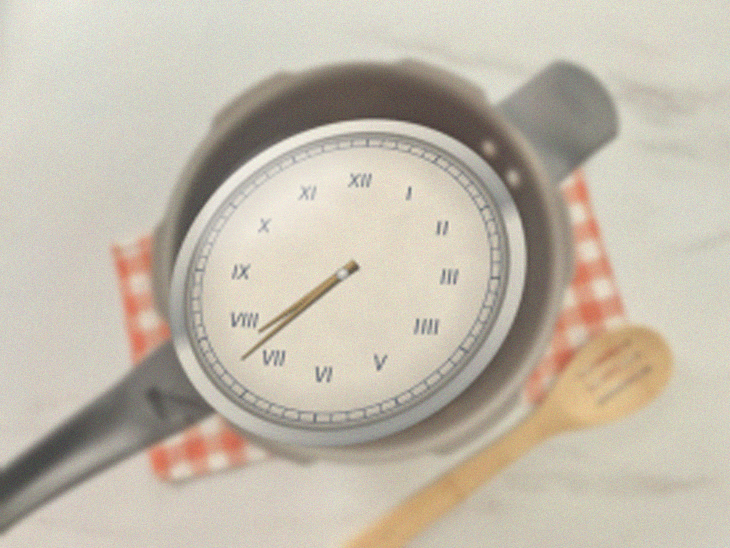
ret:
7:37
